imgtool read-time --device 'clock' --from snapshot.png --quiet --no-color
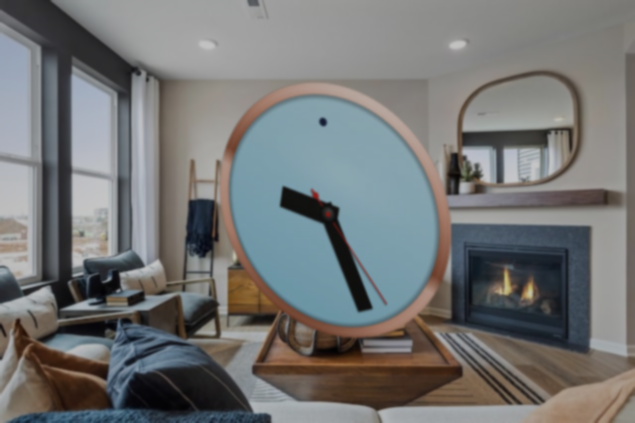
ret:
9:26:24
